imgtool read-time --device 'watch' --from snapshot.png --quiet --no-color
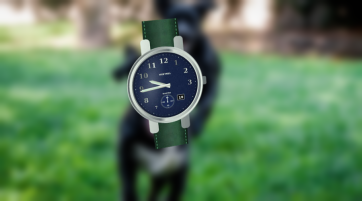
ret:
9:44
